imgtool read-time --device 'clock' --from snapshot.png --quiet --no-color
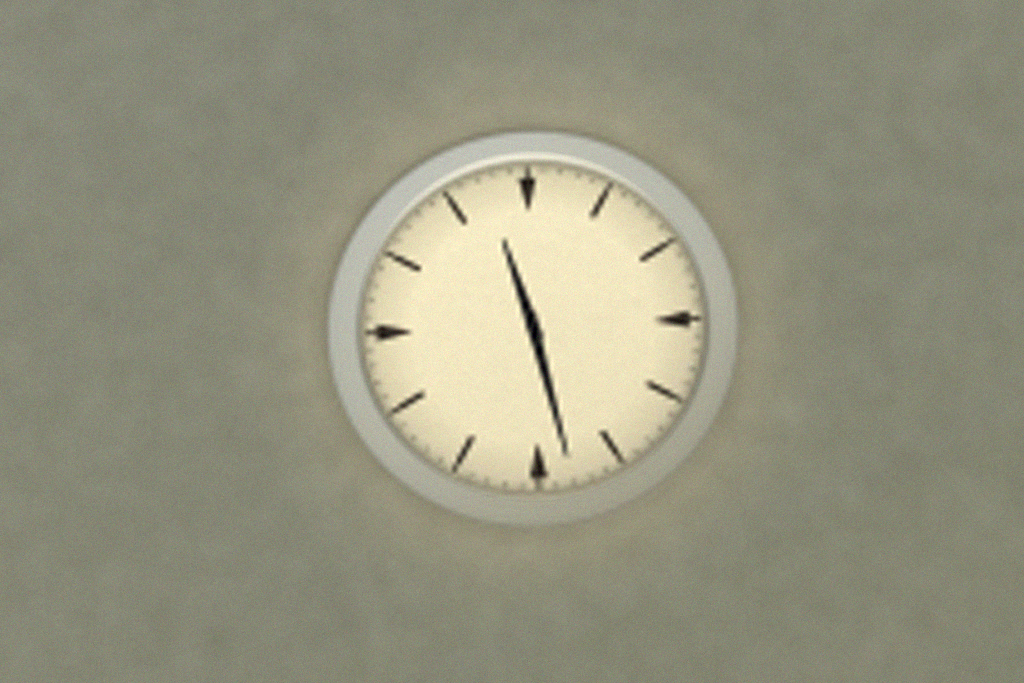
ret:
11:28
